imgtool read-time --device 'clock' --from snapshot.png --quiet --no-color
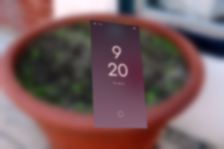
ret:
9:20
